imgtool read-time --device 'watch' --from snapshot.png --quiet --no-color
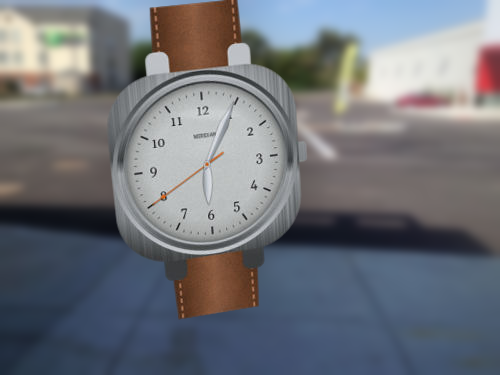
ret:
6:04:40
